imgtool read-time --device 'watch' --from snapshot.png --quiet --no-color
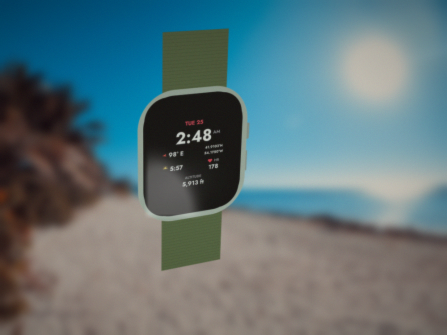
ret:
2:48
